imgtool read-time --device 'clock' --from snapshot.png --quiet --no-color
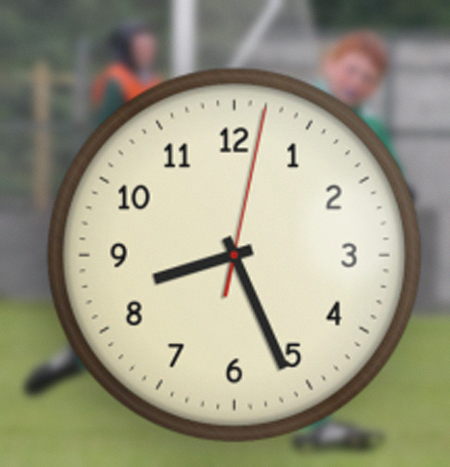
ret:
8:26:02
